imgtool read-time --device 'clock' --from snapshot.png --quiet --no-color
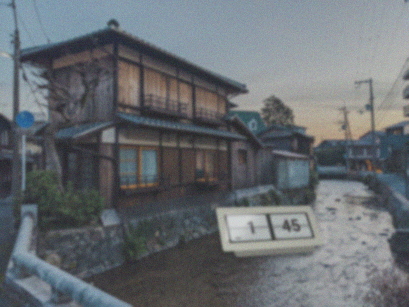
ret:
1:45
